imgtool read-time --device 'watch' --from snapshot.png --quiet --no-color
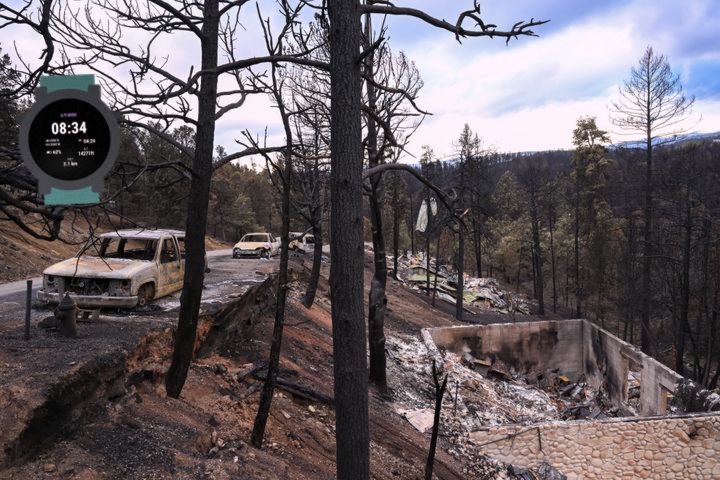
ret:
8:34
